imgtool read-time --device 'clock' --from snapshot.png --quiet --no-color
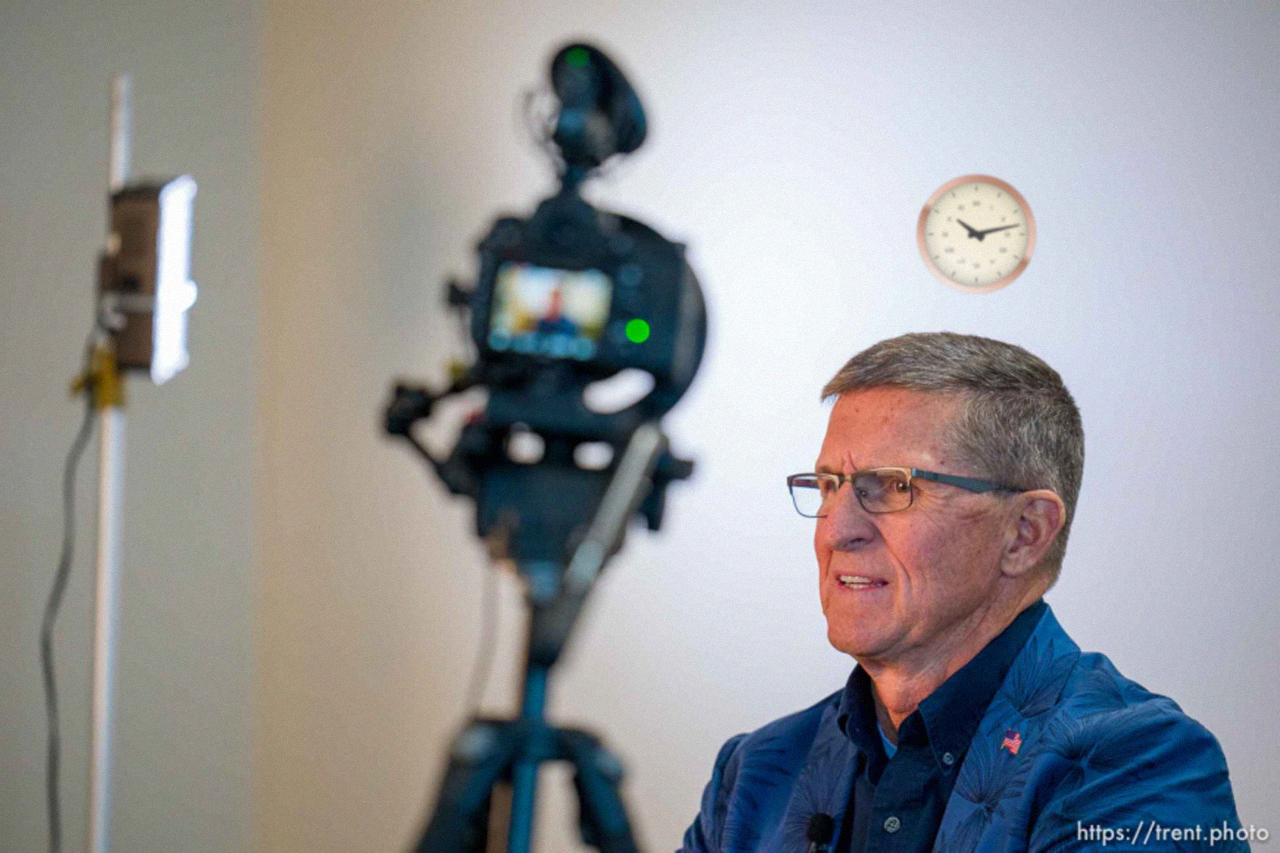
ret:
10:13
